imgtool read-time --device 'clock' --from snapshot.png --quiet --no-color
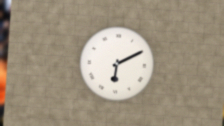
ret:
6:10
